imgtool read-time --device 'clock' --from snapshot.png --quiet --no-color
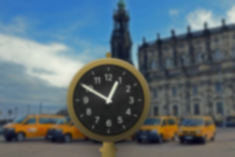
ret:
12:50
